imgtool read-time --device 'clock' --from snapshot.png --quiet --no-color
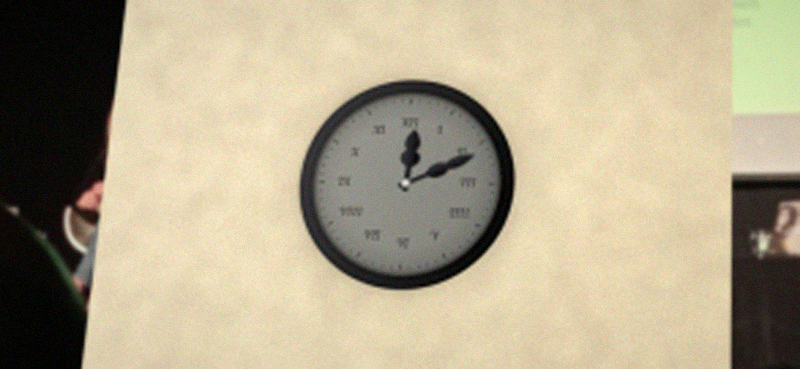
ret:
12:11
